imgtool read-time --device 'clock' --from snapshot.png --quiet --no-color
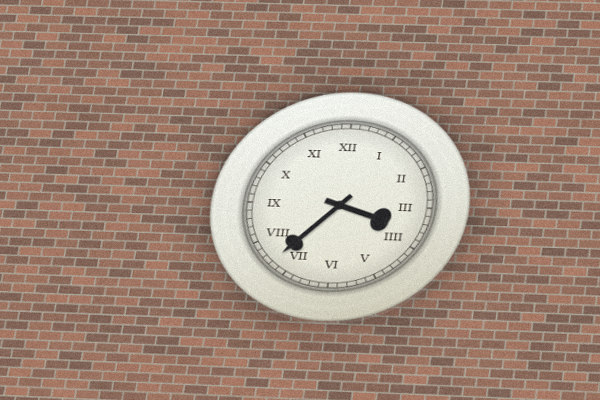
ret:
3:37
